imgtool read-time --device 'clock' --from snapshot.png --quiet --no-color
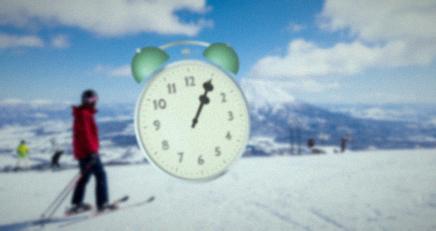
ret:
1:05
